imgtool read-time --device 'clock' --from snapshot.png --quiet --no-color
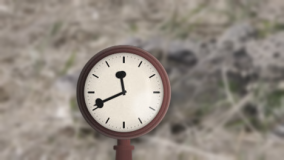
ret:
11:41
